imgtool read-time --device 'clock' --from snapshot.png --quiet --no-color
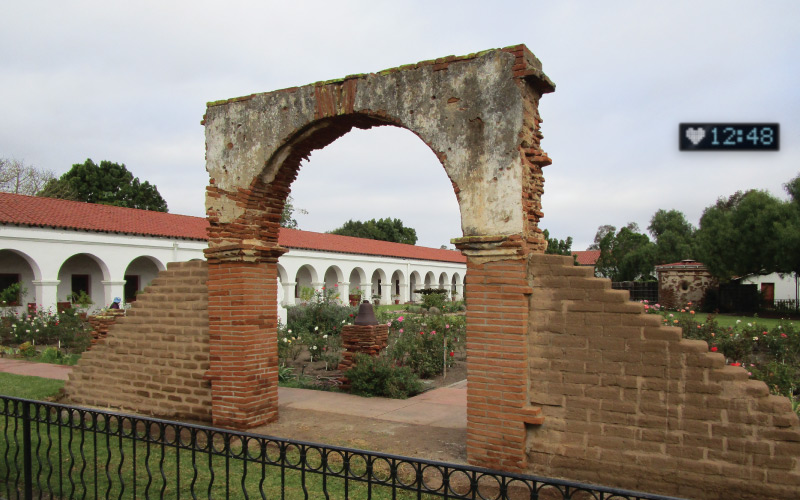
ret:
12:48
